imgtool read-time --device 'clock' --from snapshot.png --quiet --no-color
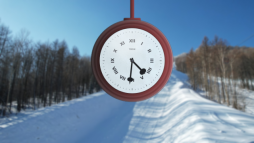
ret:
4:31
